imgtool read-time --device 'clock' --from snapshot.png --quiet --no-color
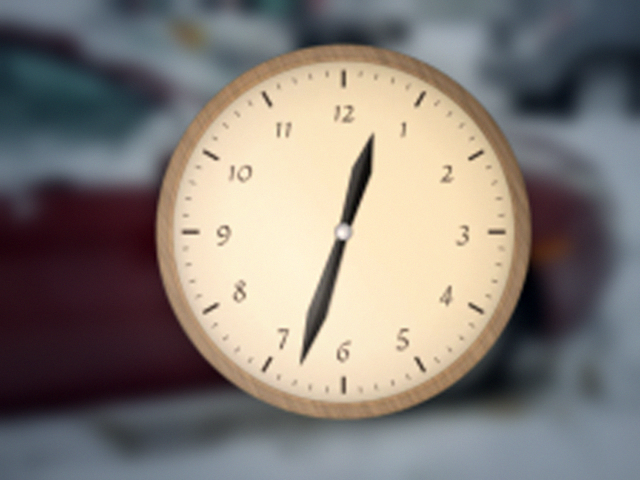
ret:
12:33
